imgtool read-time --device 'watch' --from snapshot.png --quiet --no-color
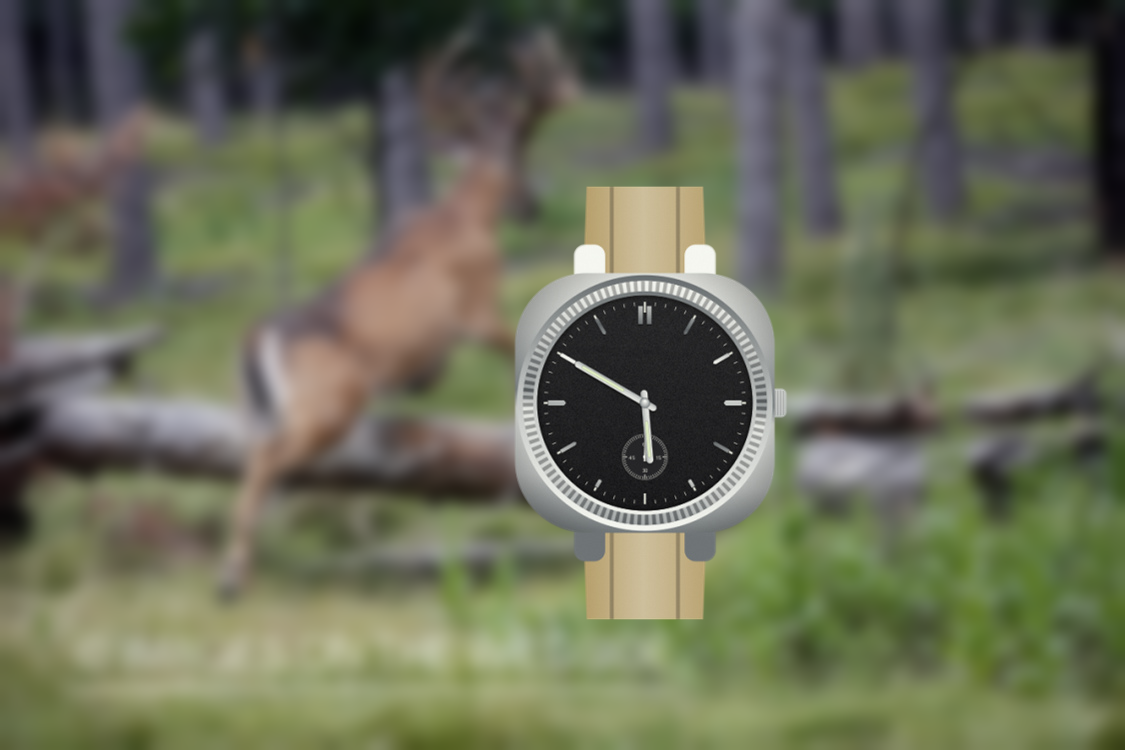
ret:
5:50
